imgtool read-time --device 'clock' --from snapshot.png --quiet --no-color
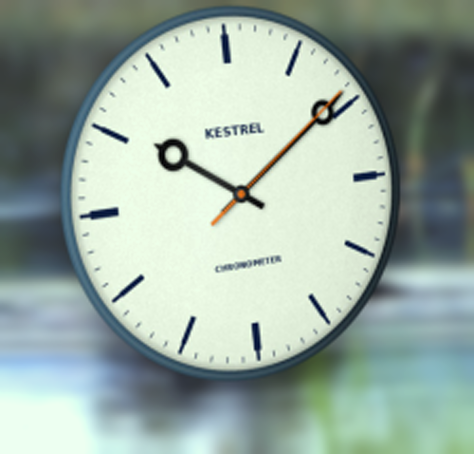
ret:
10:09:09
